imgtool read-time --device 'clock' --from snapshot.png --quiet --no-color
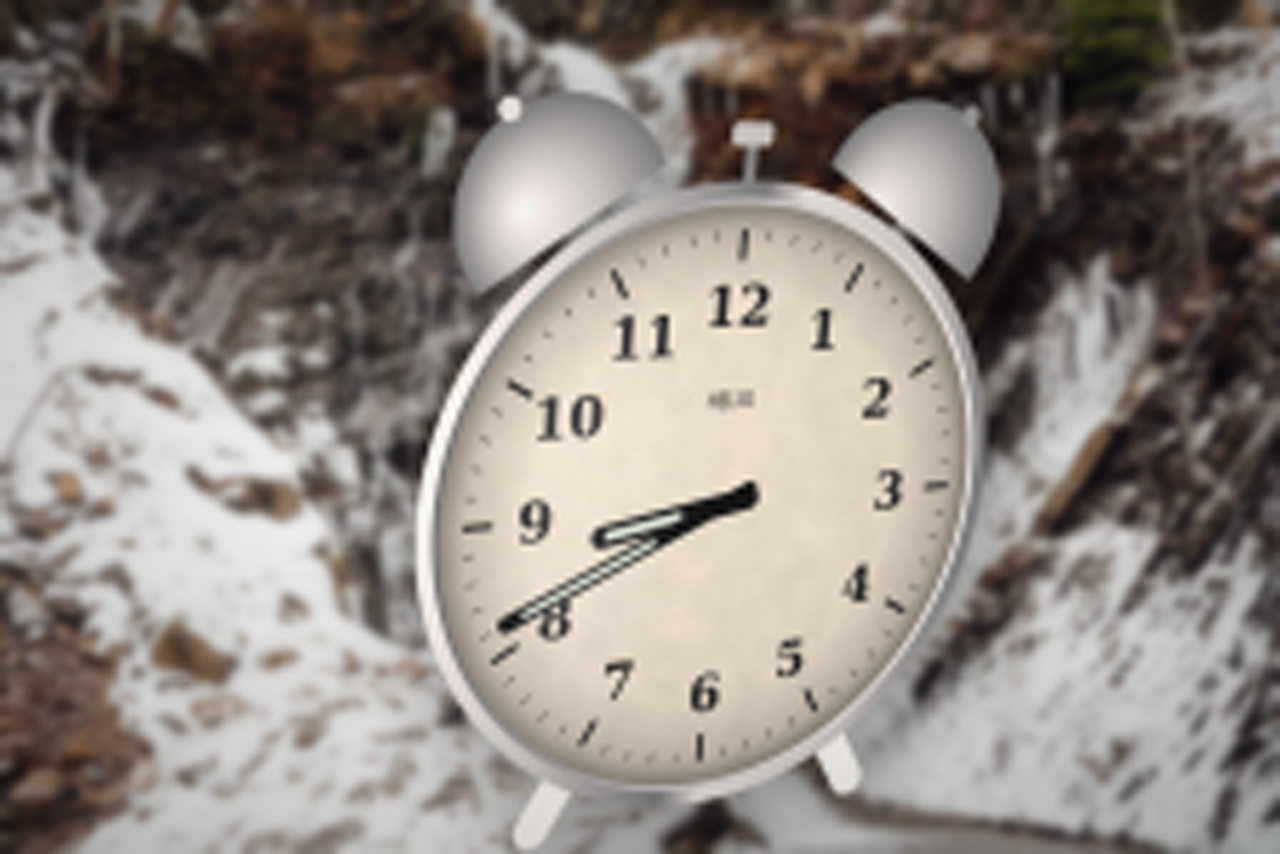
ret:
8:41
